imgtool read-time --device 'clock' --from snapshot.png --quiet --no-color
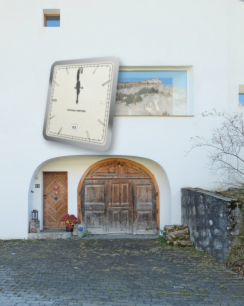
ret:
11:59
